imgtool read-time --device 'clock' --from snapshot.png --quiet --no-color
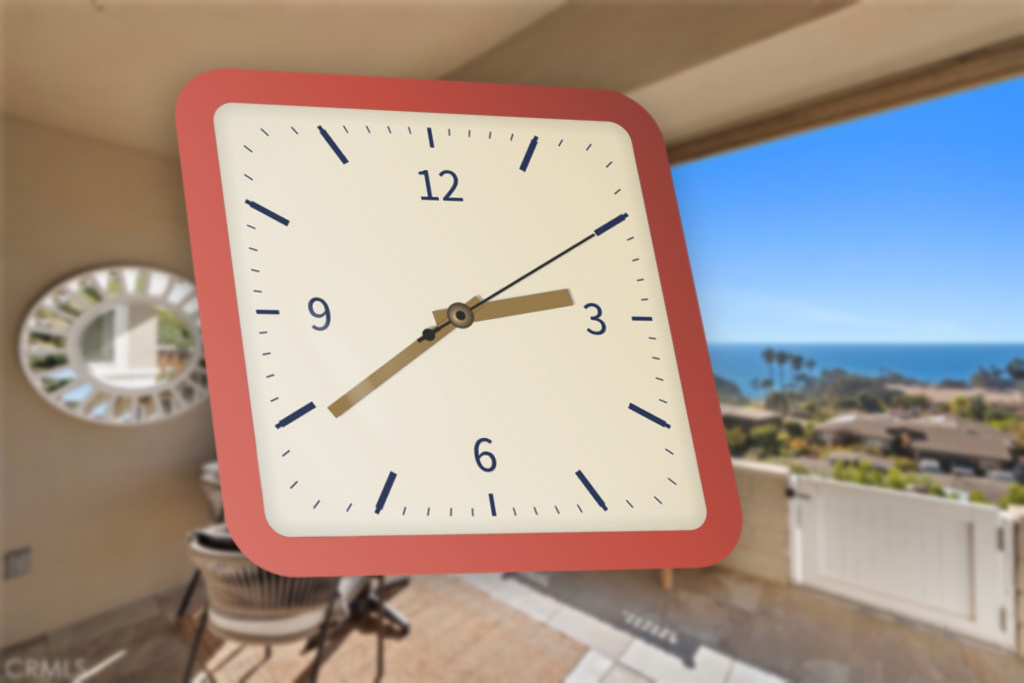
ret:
2:39:10
